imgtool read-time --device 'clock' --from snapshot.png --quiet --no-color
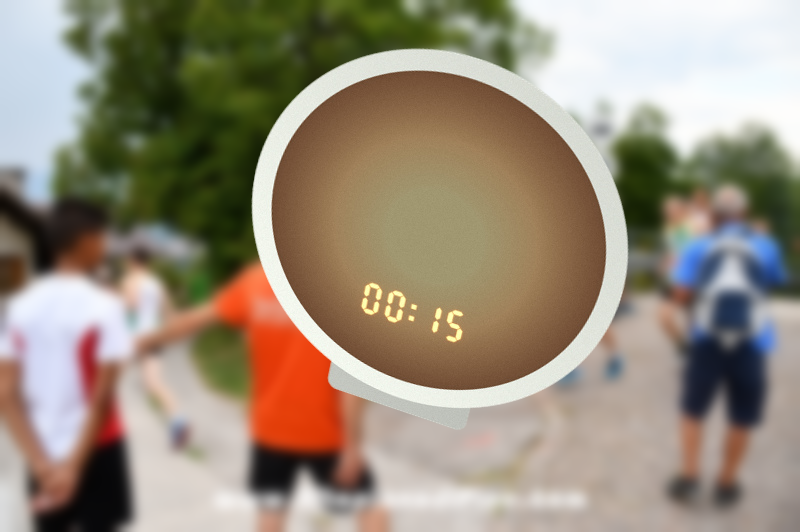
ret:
0:15
